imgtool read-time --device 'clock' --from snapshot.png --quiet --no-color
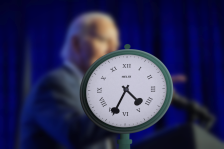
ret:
4:34
